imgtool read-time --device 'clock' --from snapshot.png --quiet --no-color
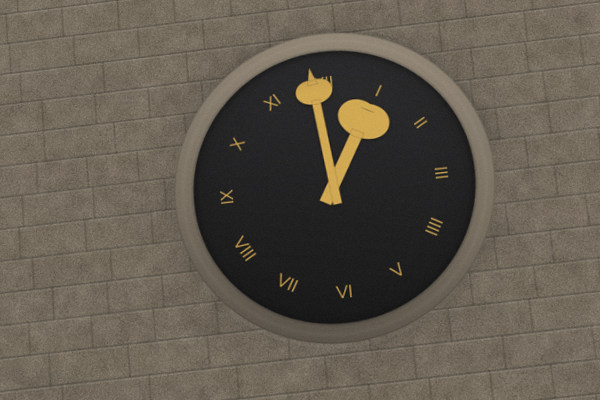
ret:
12:59
